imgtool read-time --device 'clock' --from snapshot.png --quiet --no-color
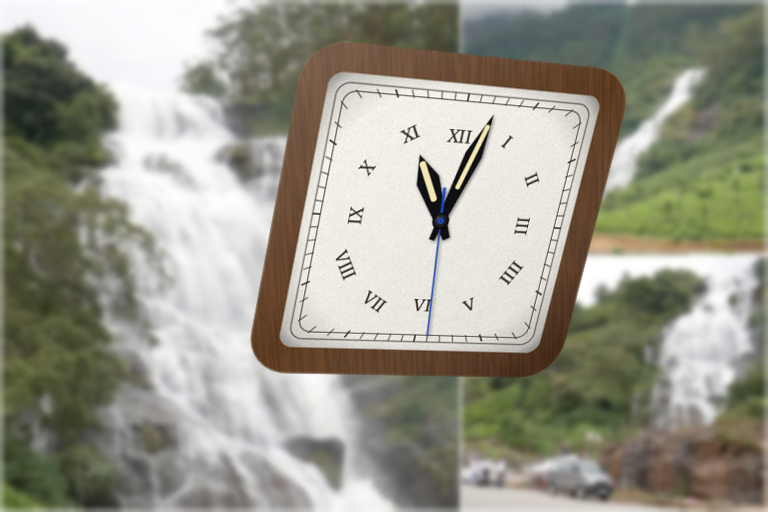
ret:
11:02:29
